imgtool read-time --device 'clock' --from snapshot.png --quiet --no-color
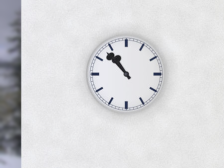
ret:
10:53
